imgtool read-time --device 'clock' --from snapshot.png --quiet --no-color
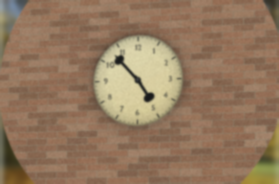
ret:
4:53
